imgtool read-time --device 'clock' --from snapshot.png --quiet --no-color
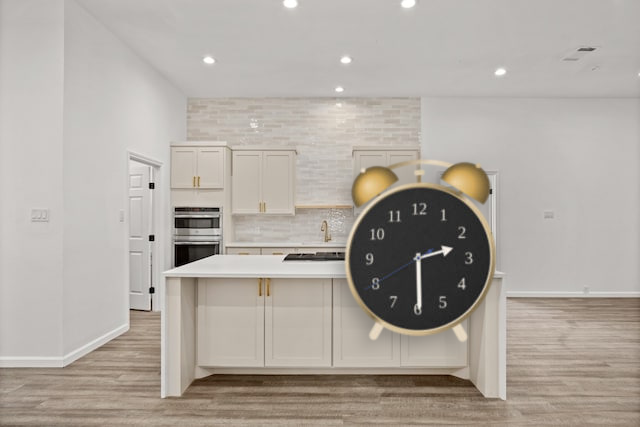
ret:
2:29:40
